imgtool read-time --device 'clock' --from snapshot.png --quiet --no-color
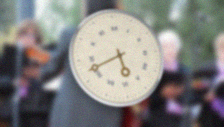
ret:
5:42
